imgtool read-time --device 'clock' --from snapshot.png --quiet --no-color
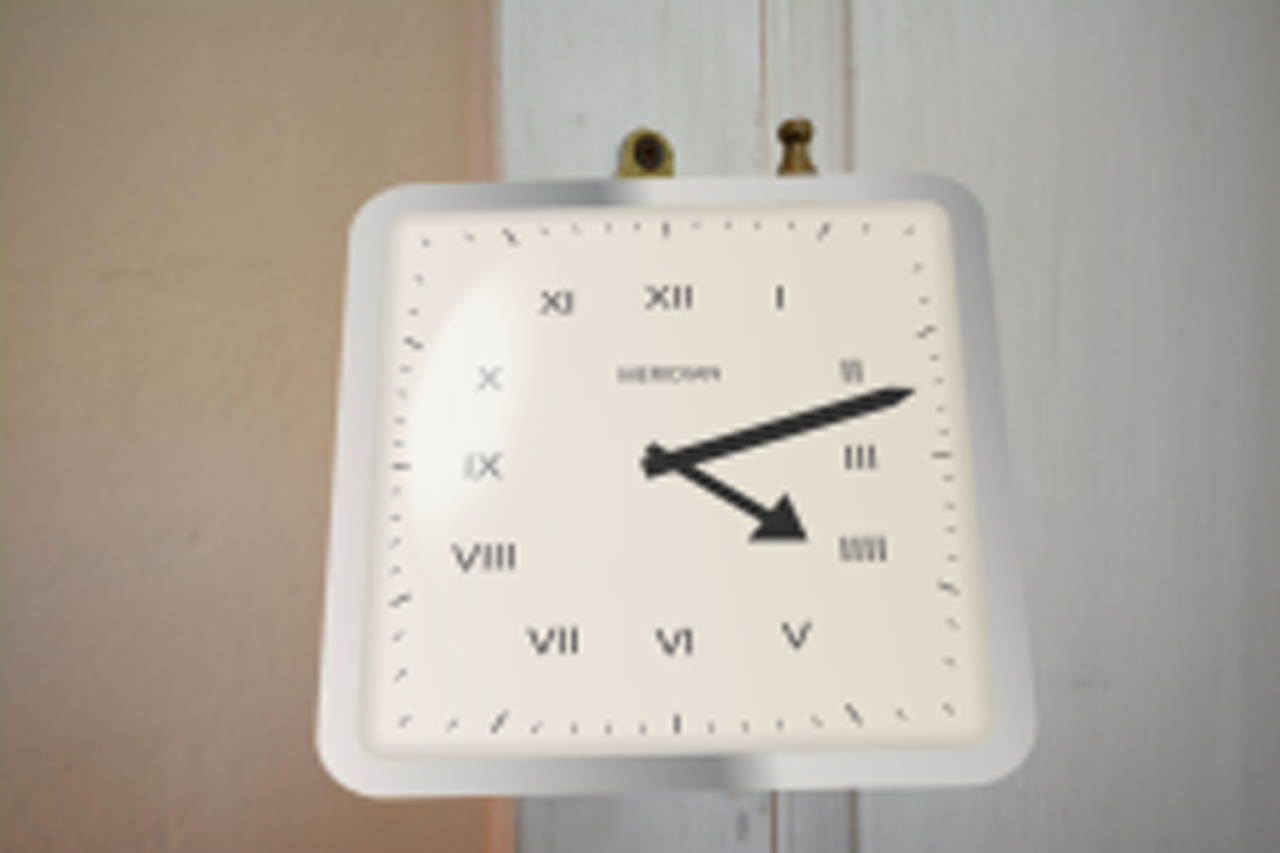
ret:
4:12
